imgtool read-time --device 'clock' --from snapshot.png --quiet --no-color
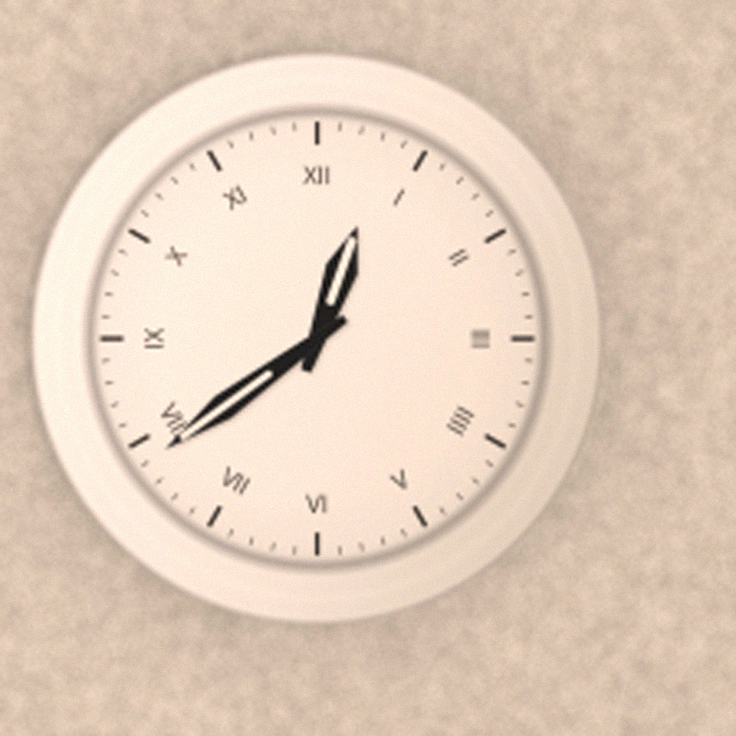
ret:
12:39
